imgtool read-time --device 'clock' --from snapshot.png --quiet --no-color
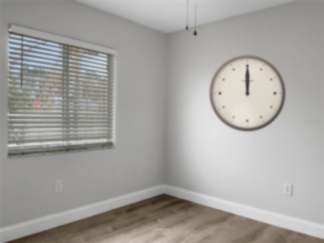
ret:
12:00
